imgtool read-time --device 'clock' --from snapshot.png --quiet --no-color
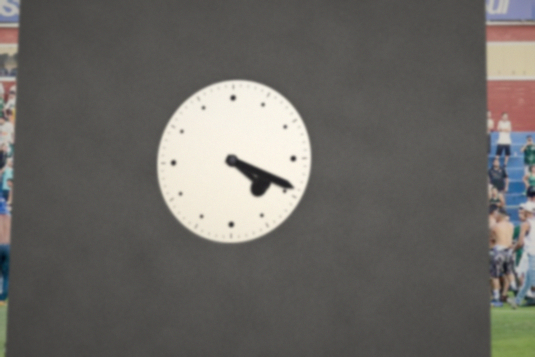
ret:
4:19
